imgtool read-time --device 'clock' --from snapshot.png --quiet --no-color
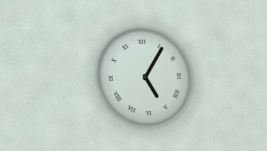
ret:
5:06
